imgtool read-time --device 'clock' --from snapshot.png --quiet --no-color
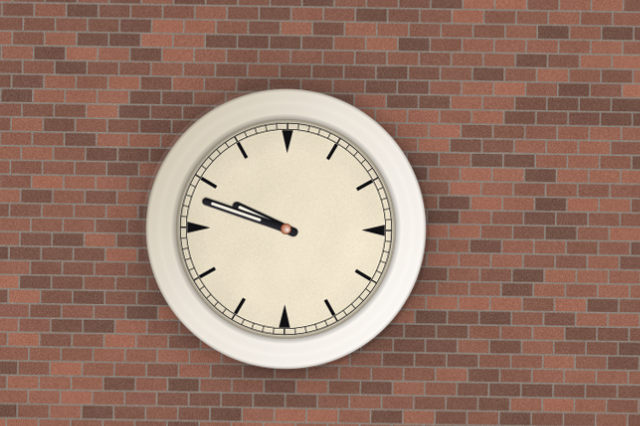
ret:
9:48
